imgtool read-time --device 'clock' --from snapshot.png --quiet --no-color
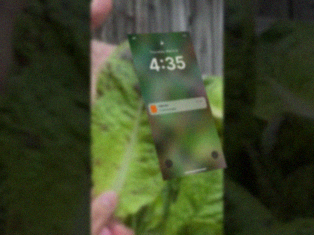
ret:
4:35
